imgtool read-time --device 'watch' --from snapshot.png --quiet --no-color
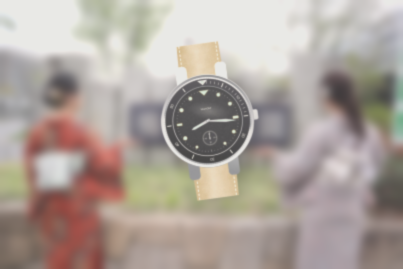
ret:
8:16
